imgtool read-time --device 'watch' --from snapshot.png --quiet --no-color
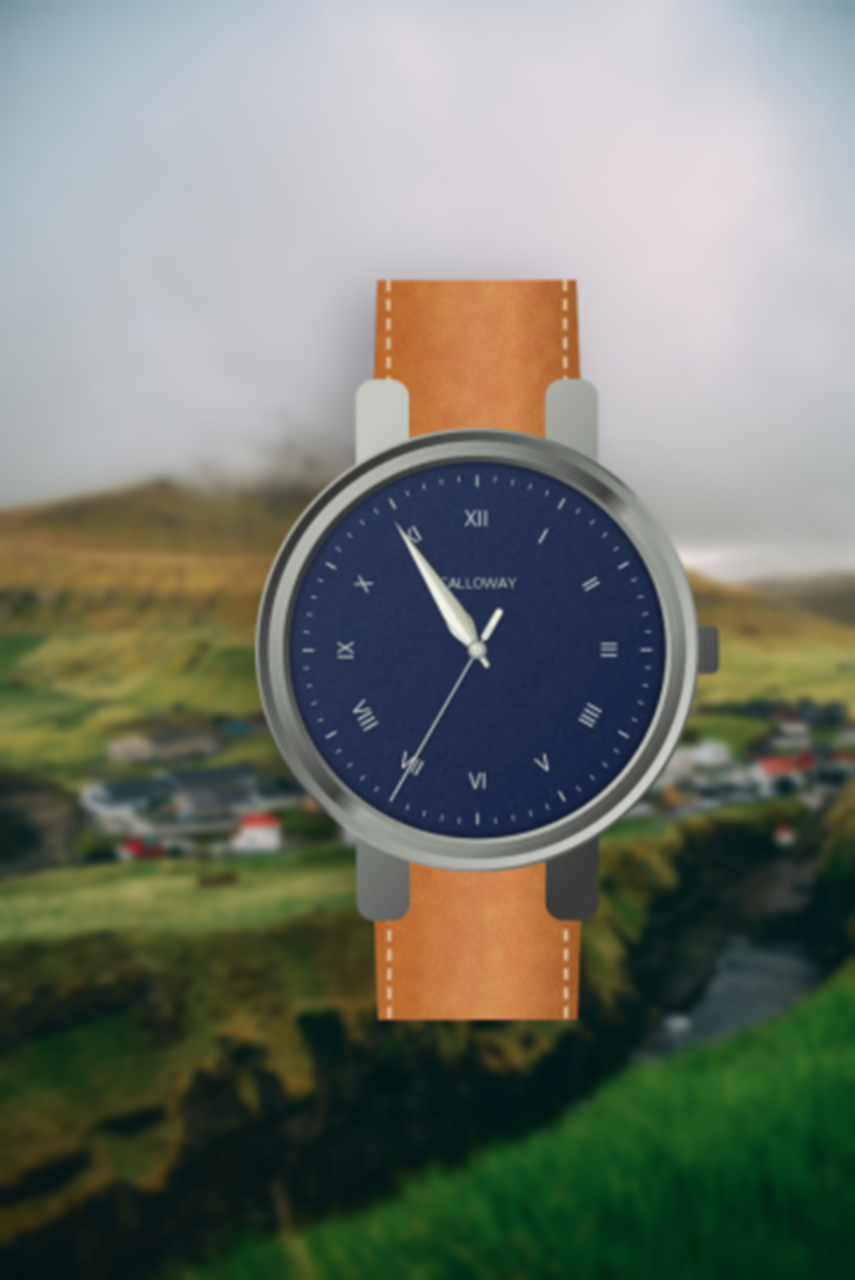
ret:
10:54:35
